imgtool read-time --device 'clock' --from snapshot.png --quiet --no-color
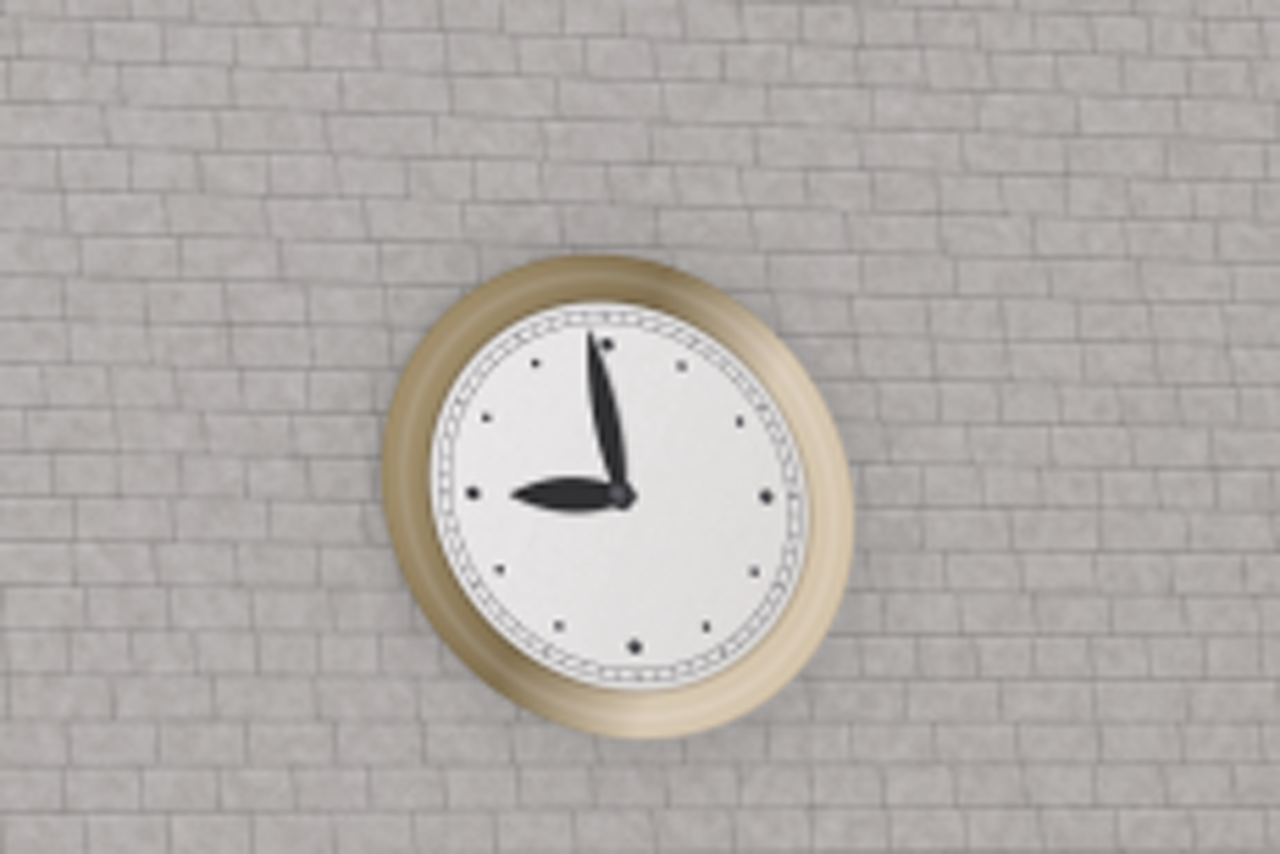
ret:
8:59
